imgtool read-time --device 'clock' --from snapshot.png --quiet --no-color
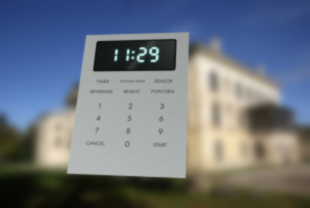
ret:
11:29
